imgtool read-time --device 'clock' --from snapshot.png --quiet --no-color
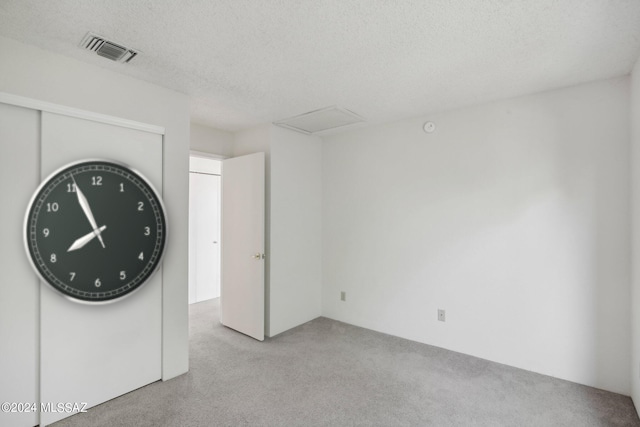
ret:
7:55:56
